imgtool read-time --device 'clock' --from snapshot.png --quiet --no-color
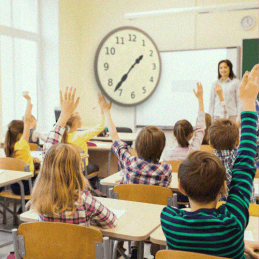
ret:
1:37
